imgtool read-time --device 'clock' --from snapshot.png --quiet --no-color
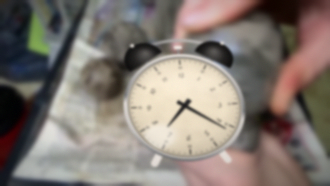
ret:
7:21
